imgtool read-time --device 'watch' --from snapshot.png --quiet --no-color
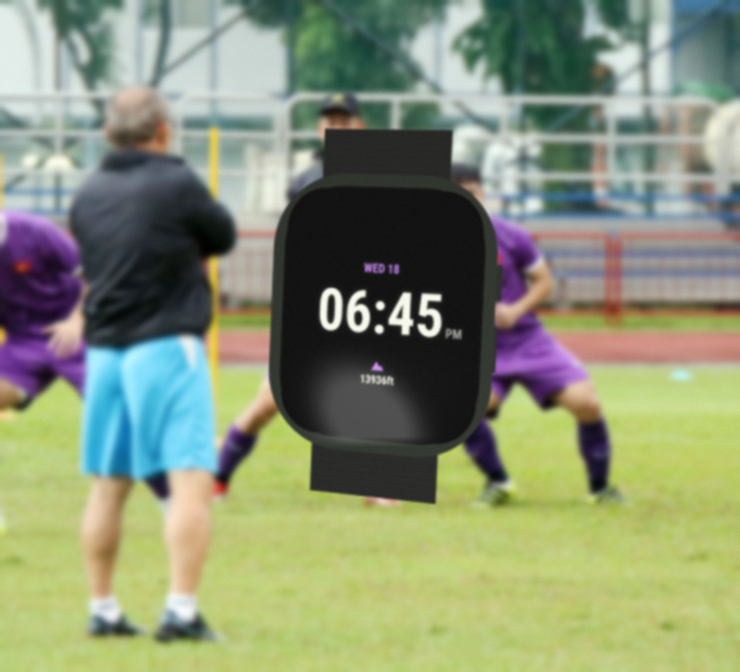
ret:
6:45
